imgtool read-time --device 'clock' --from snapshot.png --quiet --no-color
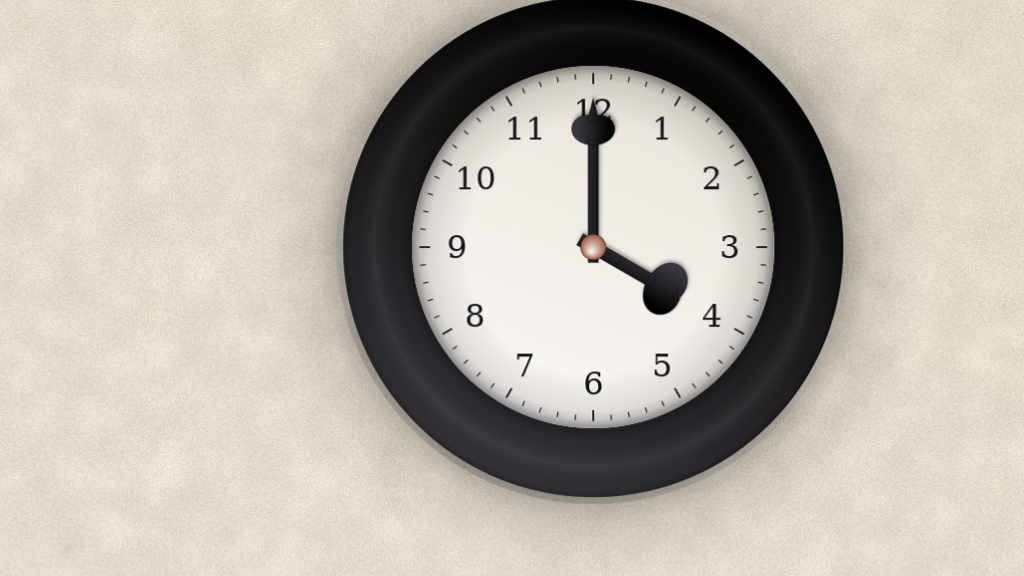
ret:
4:00
